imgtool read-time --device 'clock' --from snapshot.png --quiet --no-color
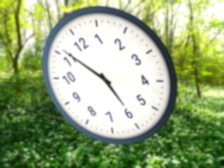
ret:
5:56
